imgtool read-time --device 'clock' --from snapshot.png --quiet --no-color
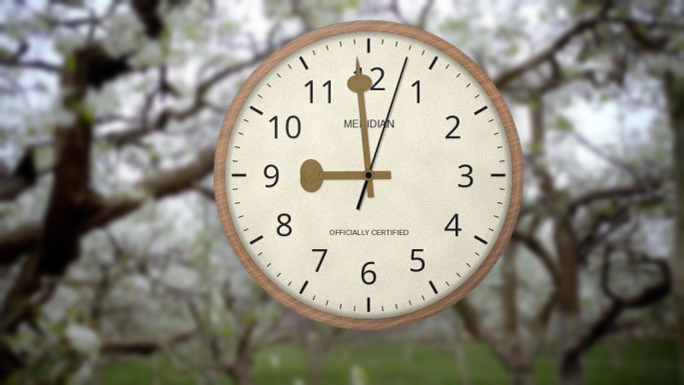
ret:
8:59:03
